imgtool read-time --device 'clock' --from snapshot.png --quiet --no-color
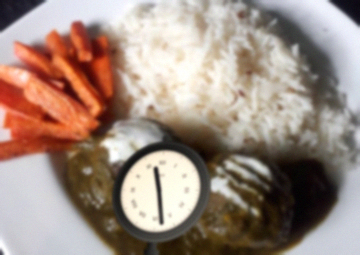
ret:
11:28
